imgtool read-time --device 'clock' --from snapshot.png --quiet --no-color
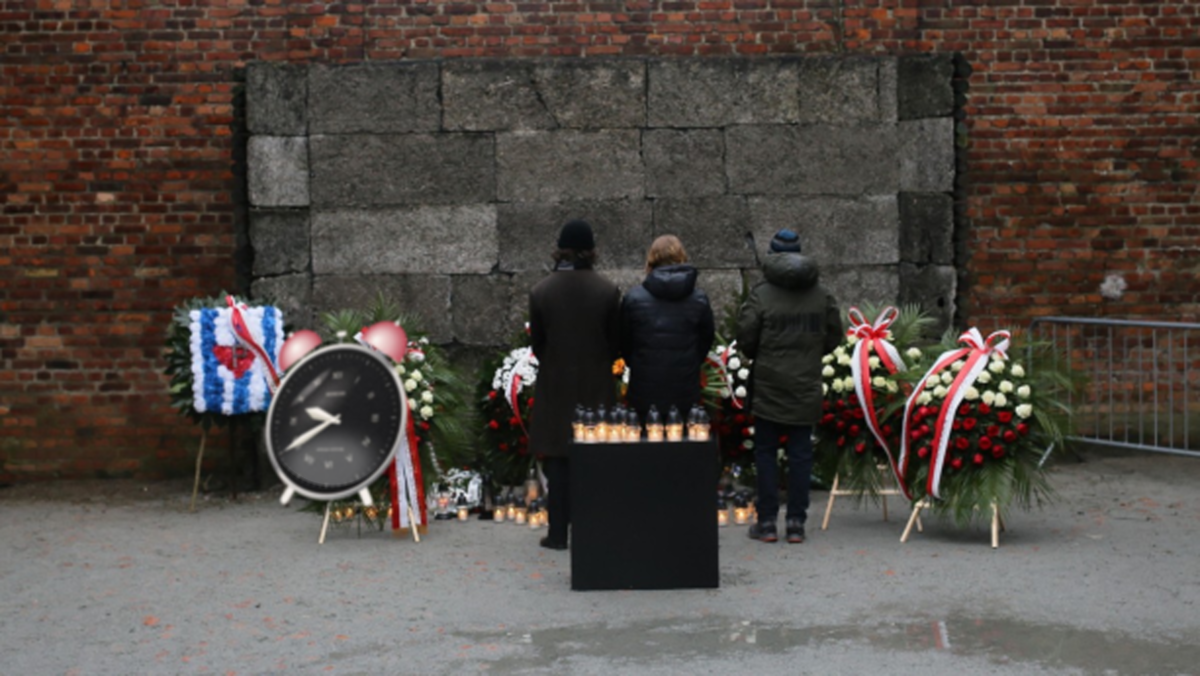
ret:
9:40
